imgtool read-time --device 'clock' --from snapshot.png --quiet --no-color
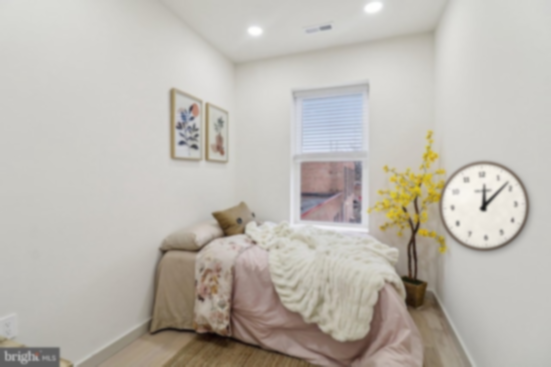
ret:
12:08
